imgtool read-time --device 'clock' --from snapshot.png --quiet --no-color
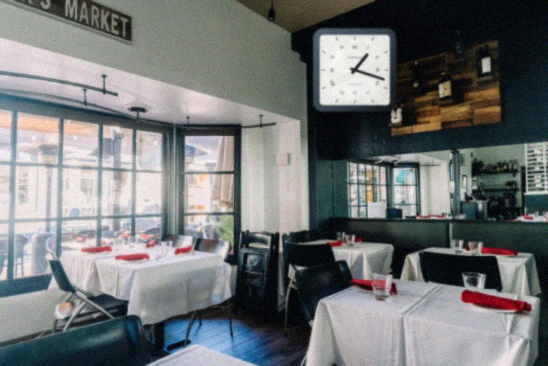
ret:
1:18
